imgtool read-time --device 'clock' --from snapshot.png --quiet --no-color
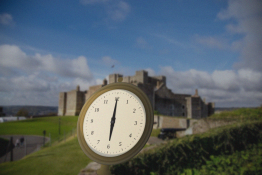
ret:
6:00
